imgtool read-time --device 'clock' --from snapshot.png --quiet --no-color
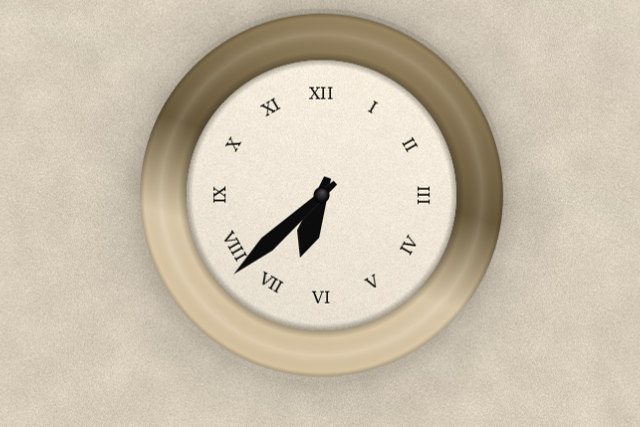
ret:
6:38
